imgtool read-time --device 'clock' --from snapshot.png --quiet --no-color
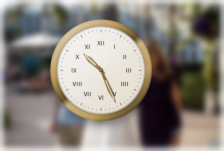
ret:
10:26
